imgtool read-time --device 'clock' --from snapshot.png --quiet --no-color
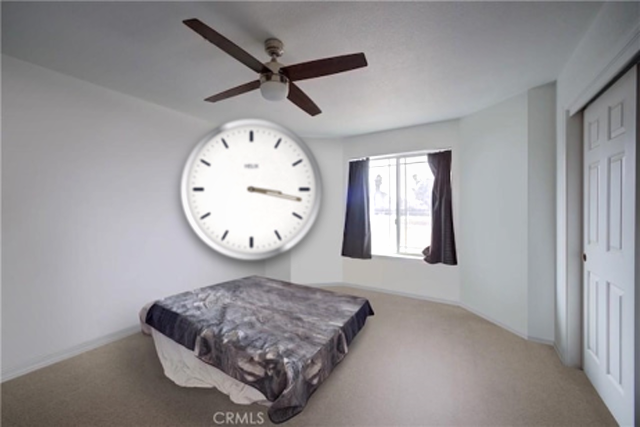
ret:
3:17
